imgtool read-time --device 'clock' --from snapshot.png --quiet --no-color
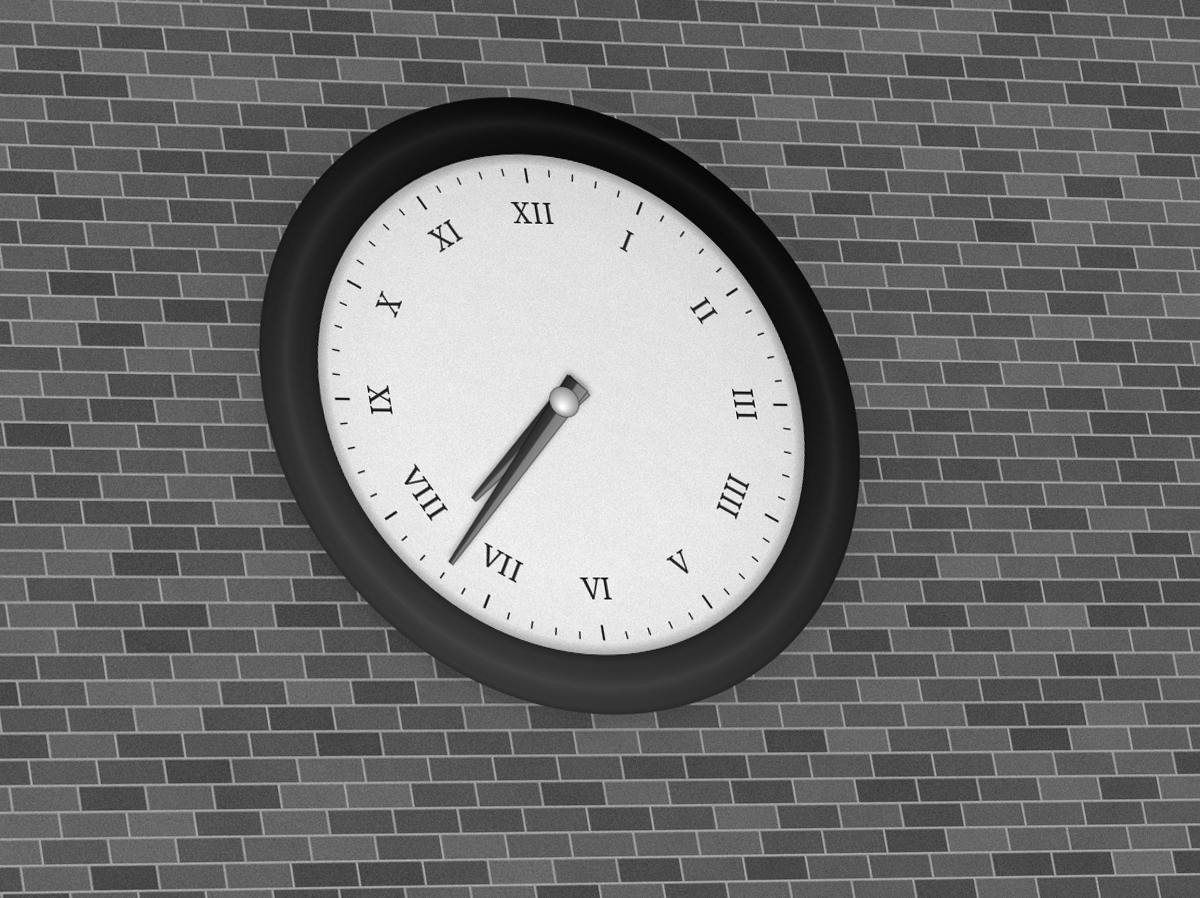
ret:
7:37
